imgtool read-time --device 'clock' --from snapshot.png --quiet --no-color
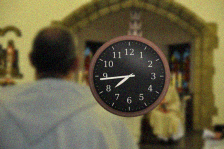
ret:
7:44
